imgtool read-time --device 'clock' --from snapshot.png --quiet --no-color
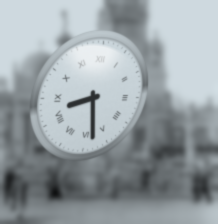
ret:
8:28
